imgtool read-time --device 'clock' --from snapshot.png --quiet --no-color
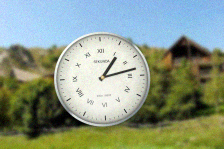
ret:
1:13
